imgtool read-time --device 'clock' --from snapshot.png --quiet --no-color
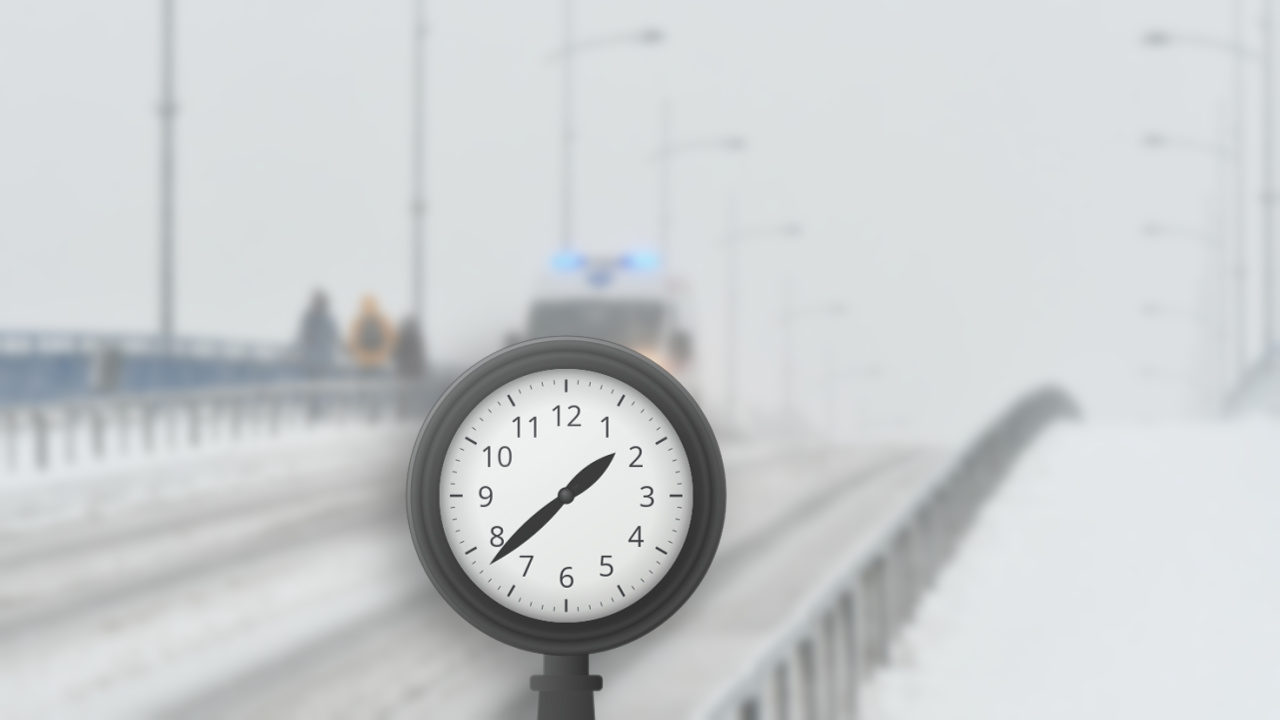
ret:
1:38
